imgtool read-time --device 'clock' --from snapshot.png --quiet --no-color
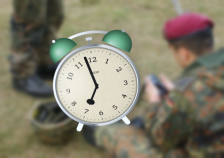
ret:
6:58
